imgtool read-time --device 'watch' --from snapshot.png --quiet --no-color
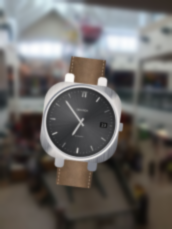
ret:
6:53
